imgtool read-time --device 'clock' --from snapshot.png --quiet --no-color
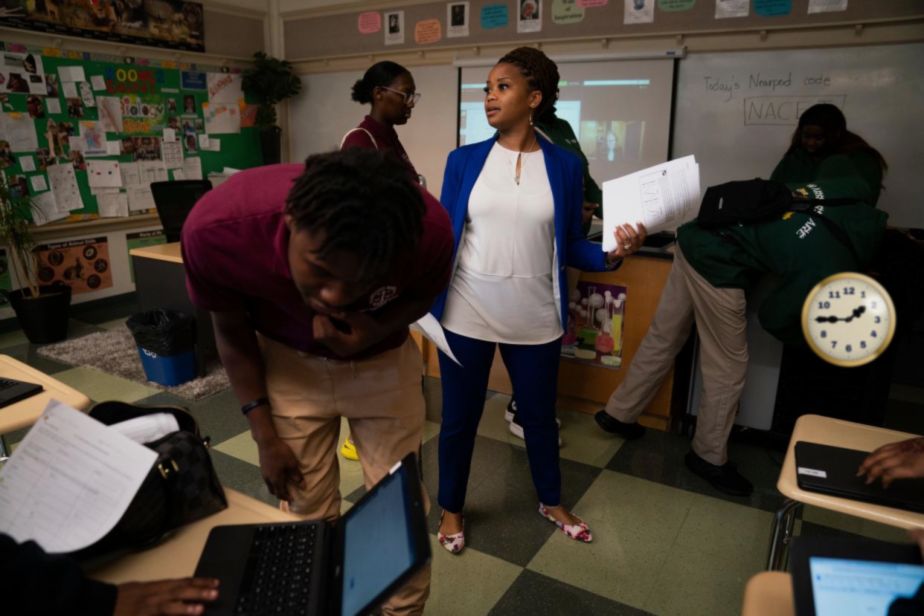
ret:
1:45
